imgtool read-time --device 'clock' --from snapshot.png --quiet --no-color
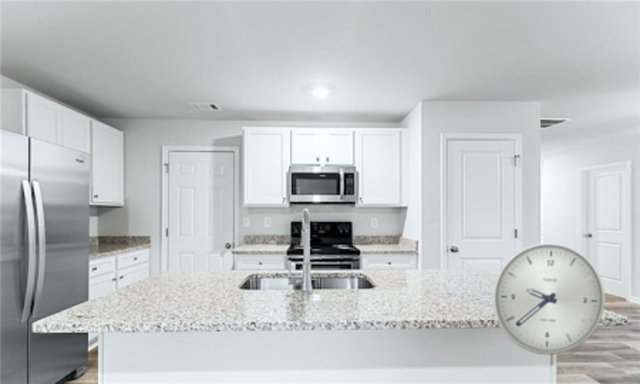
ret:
9:38
